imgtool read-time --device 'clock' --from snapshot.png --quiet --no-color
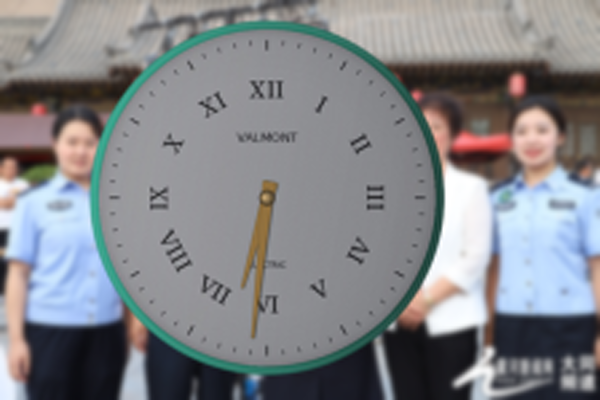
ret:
6:31
